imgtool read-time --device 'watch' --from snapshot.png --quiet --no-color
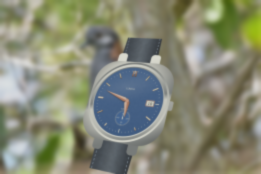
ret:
5:48
